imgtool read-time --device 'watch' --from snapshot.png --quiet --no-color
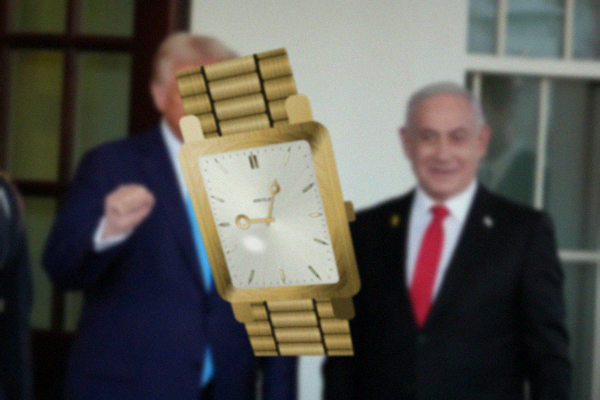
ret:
9:04
